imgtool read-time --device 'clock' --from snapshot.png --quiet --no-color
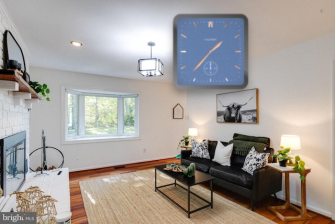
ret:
1:37
